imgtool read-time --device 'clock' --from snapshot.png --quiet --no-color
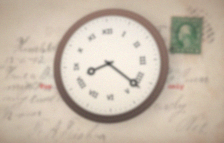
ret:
8:22
